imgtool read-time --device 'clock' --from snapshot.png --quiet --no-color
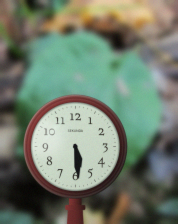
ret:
5:29
